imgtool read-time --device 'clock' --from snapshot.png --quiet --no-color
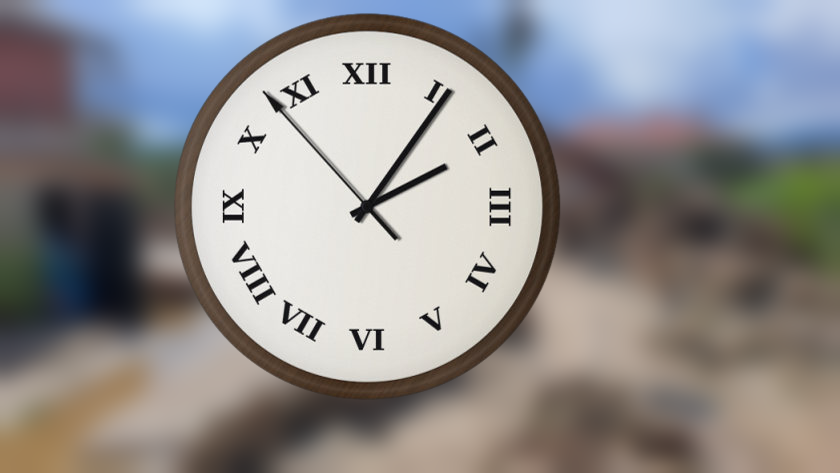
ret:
2:05:53
